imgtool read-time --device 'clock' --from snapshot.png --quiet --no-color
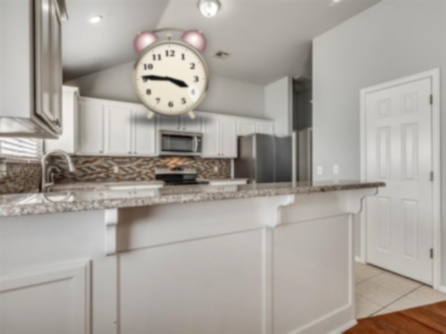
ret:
3:46
